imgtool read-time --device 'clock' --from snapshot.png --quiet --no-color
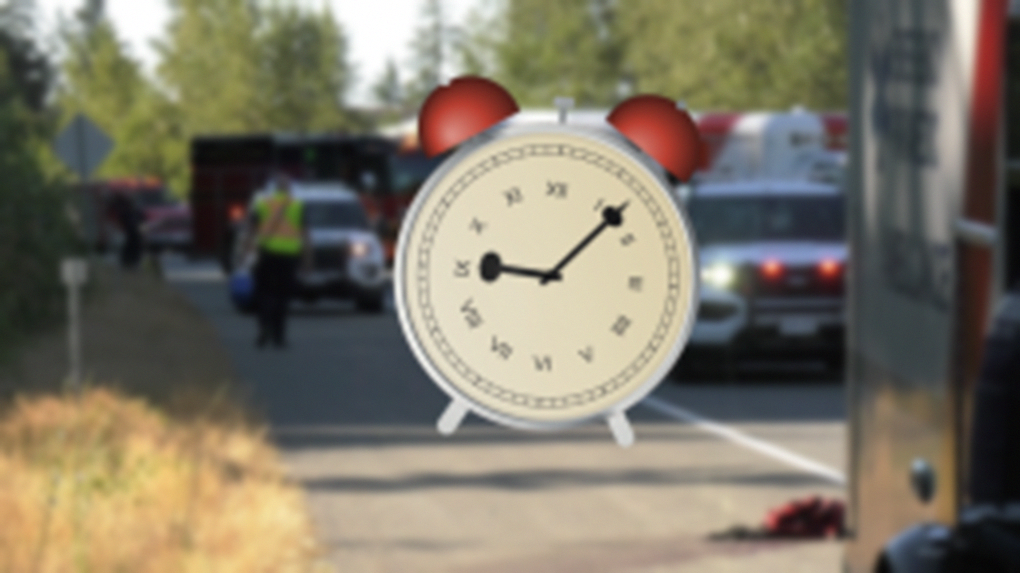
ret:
9:07
